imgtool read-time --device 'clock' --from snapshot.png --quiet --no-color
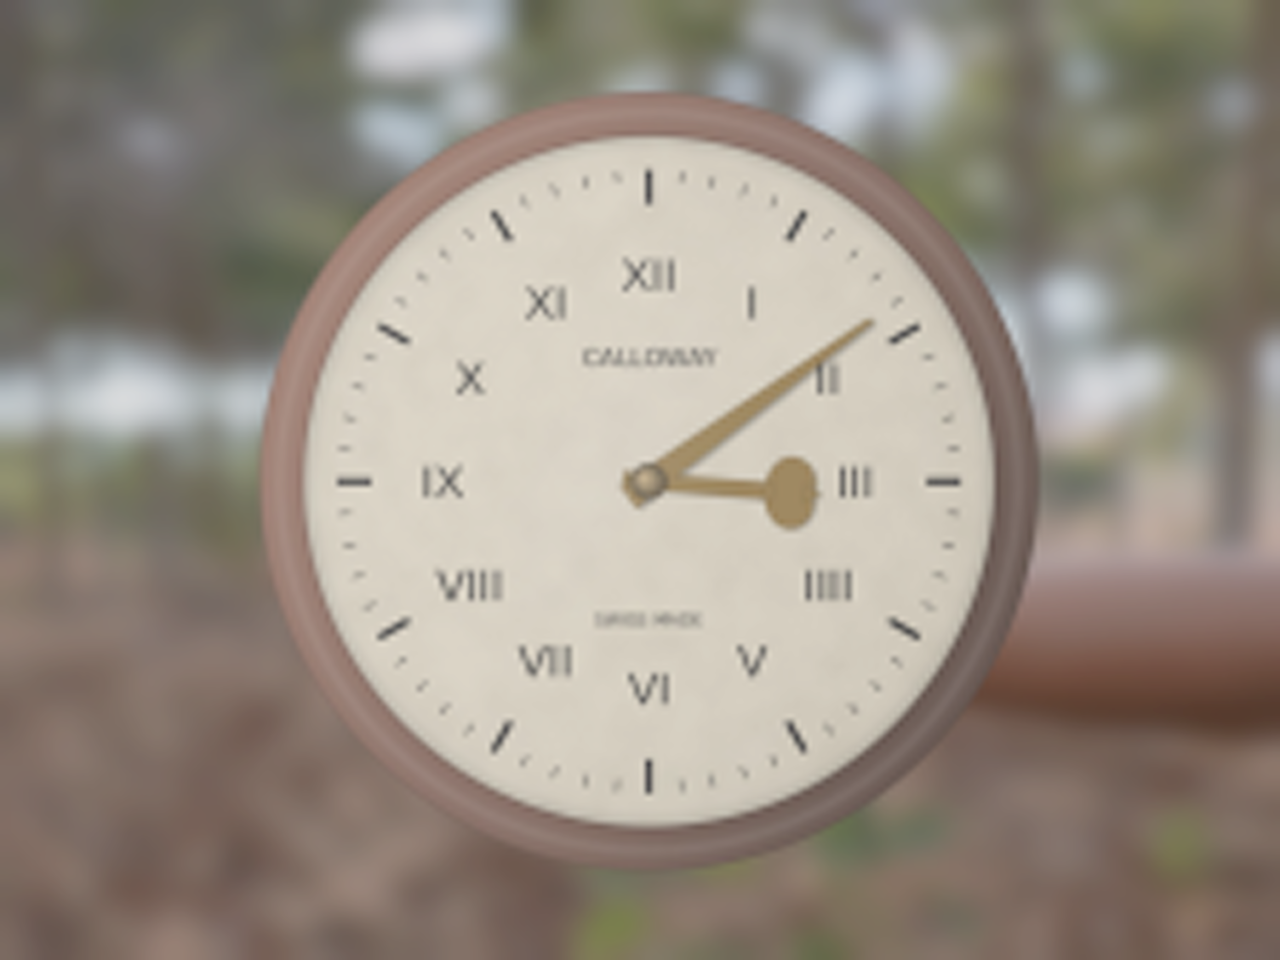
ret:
3:09
